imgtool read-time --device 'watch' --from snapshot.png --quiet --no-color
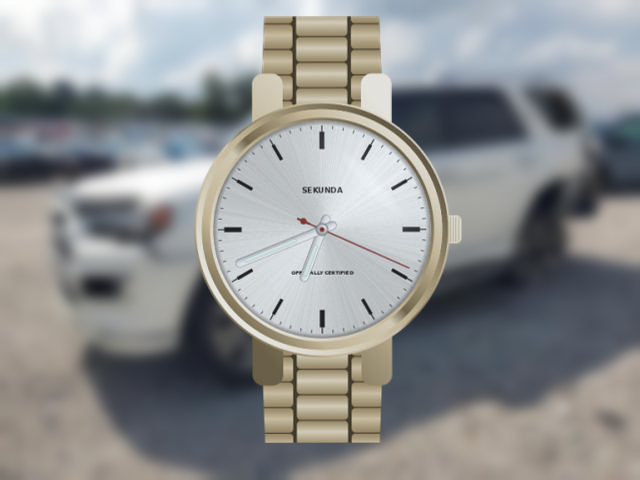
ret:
6:41:19
